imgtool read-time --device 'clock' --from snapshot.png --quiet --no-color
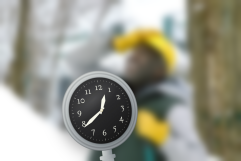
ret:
12:39
